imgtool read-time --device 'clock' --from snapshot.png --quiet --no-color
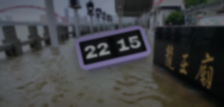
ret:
22:15
